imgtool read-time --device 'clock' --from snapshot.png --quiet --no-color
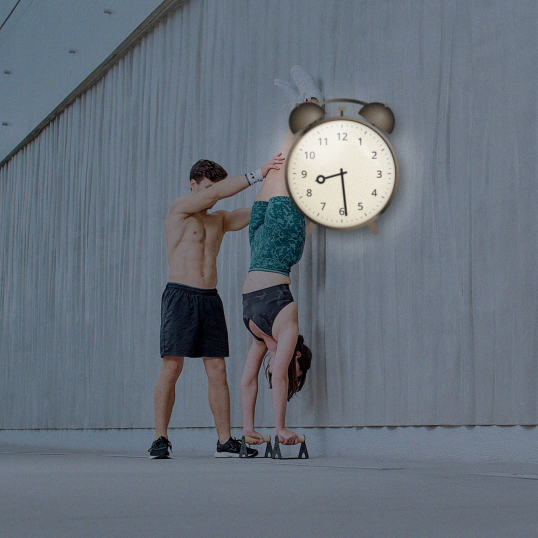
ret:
8:29
